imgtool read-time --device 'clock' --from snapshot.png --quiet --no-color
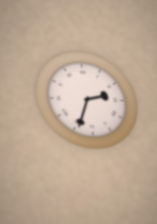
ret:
2:34
